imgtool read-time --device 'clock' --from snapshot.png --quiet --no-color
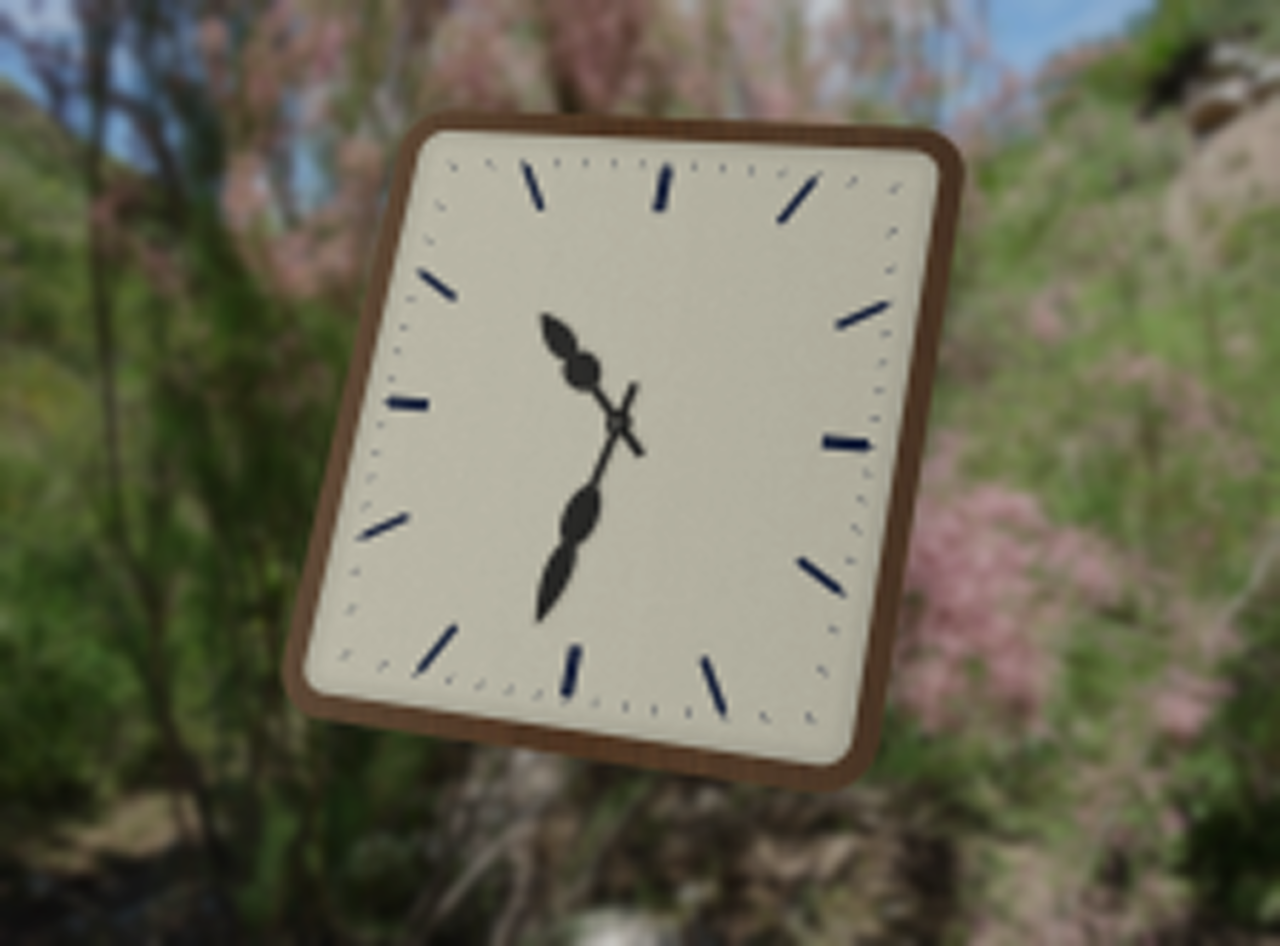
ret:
10:32
